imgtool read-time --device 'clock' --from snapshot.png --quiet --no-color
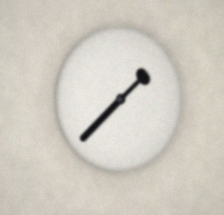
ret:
1:38
